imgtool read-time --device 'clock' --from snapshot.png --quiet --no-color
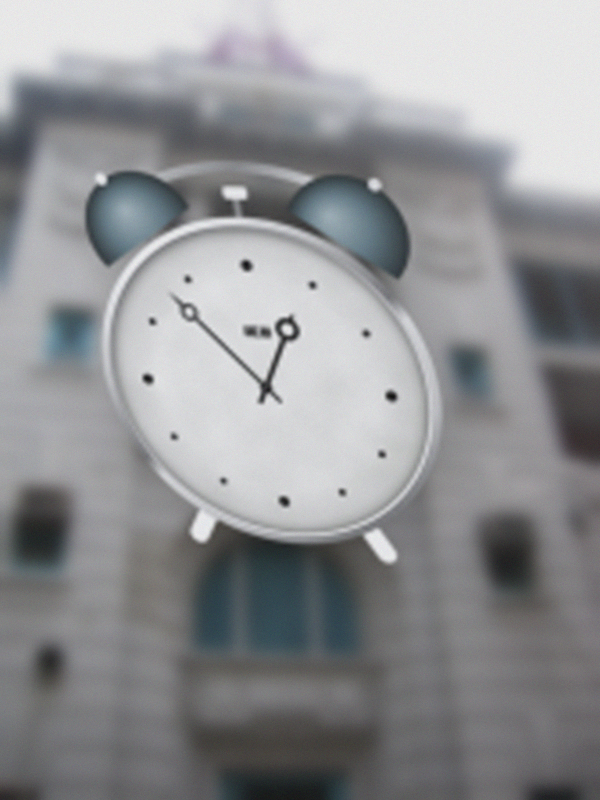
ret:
12:53
